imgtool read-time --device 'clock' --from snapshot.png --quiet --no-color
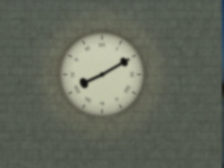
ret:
8:10
